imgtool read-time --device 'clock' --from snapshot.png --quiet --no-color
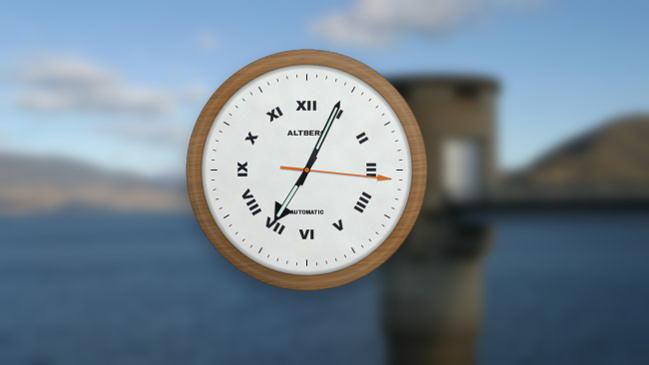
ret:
7:04:16
